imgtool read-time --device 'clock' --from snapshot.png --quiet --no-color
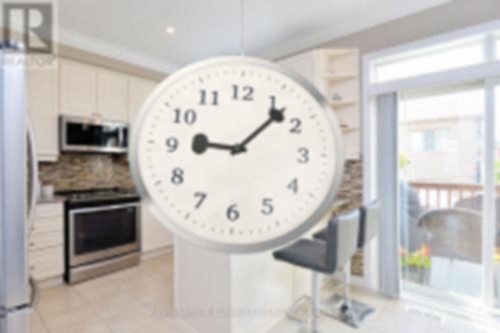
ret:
9:07
